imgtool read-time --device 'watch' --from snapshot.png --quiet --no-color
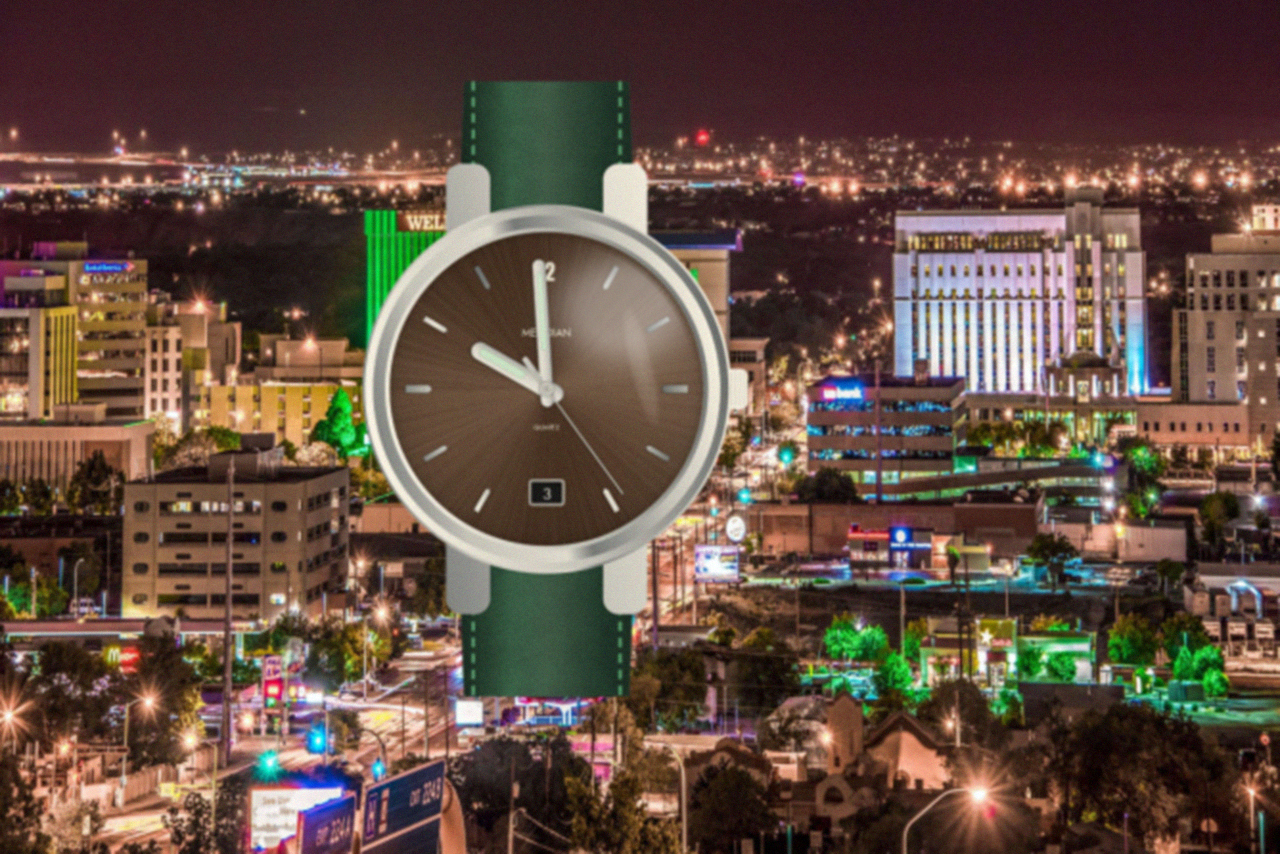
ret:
9:59:24
